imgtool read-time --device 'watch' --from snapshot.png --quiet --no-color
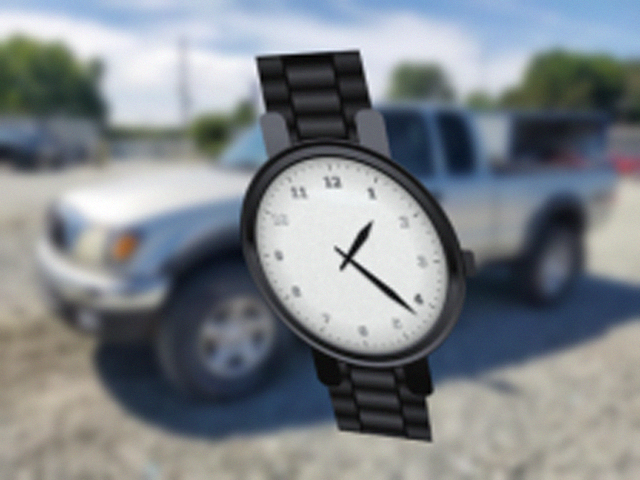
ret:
1:22
